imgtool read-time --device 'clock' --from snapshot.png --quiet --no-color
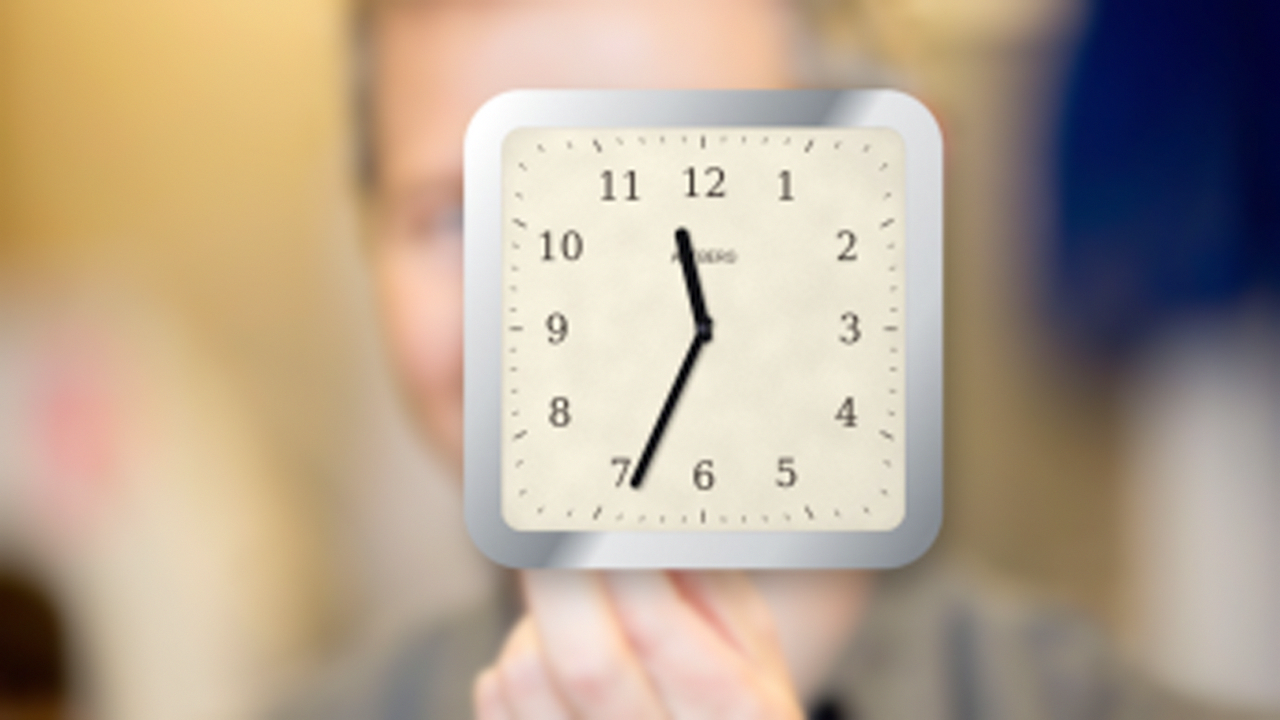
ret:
11:34
